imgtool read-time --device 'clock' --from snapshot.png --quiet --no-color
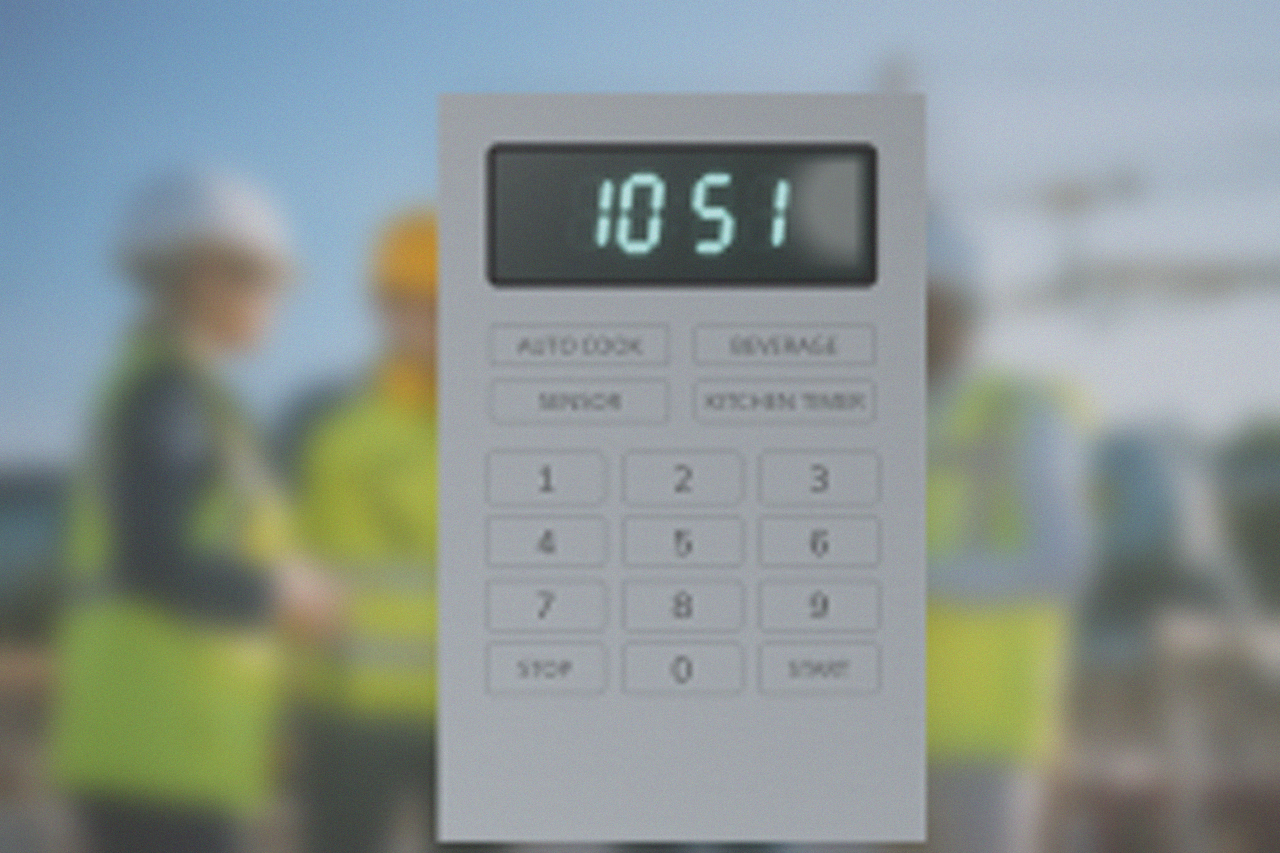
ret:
10:51
